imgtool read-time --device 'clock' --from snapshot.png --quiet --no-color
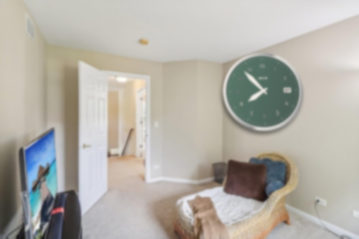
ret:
7:53
